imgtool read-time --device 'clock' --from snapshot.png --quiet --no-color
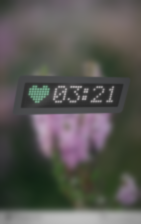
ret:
3:21
